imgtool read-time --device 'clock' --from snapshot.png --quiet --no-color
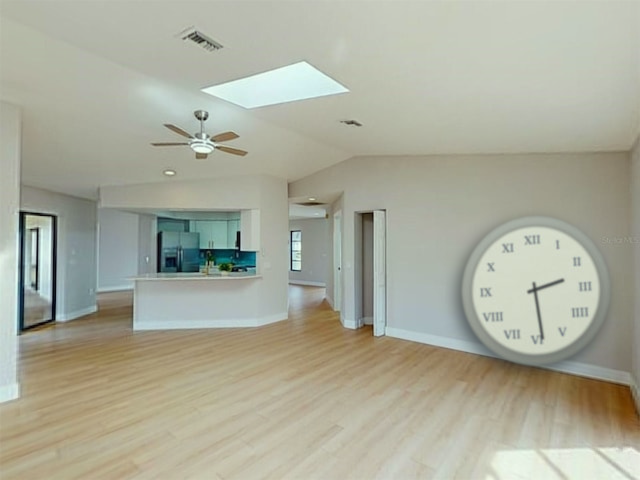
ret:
2:29
